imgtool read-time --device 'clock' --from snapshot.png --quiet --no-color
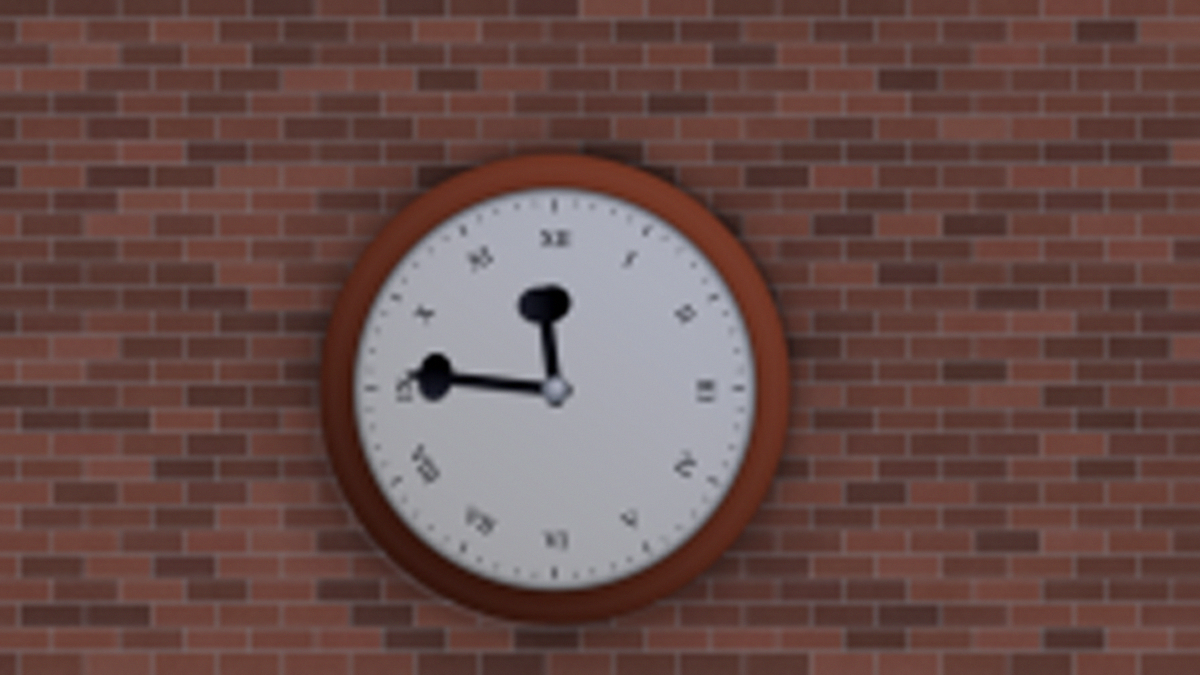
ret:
11:46
